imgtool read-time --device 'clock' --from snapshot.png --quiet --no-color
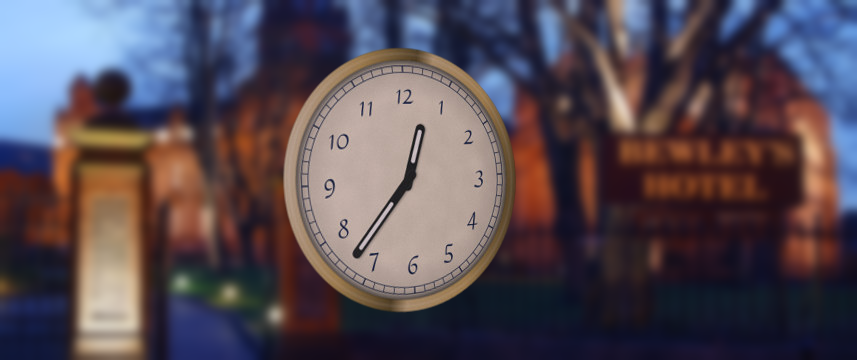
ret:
12:37
